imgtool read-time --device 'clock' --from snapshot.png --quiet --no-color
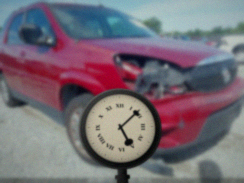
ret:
5:08
